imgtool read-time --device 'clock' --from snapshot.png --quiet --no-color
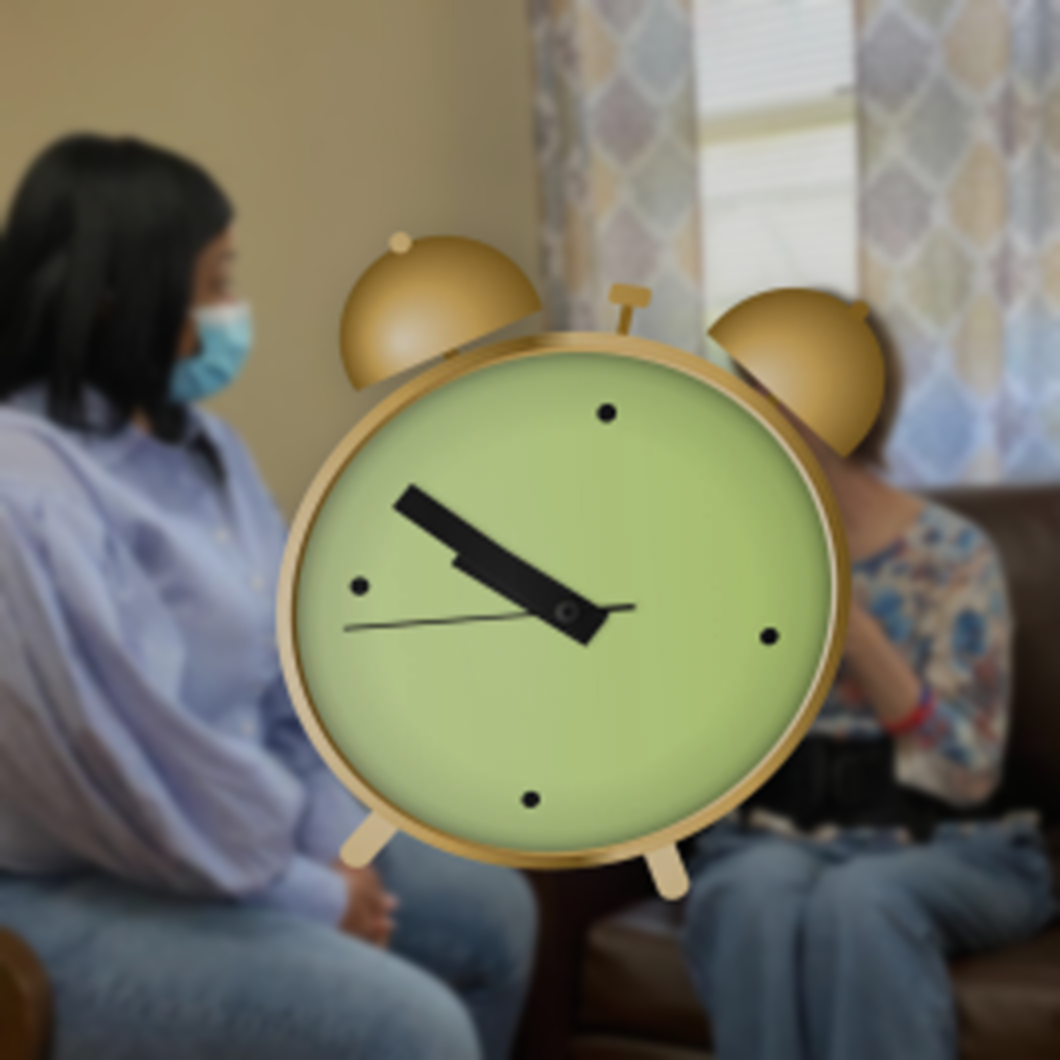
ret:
9:49:43
